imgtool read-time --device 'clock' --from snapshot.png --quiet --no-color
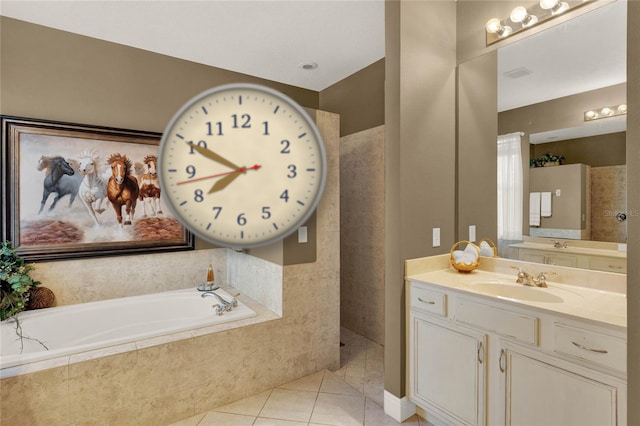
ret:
7:49:43
